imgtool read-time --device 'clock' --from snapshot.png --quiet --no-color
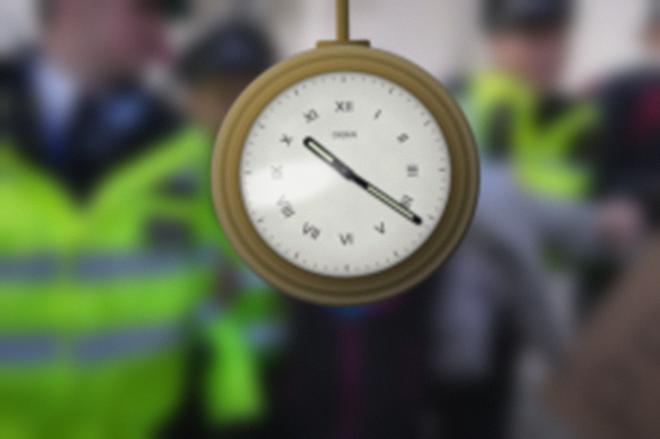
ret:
10:21
